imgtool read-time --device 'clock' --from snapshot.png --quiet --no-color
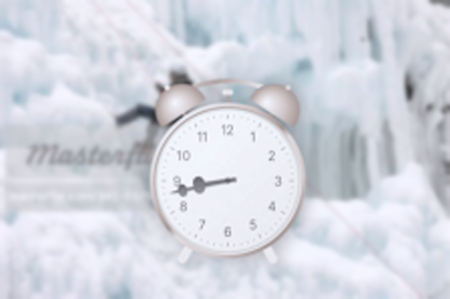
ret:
8:43
